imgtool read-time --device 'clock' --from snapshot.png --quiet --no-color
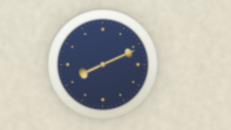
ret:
8:11
